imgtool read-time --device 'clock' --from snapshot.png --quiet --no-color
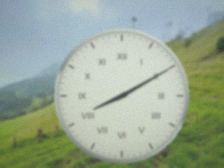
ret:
8:10
